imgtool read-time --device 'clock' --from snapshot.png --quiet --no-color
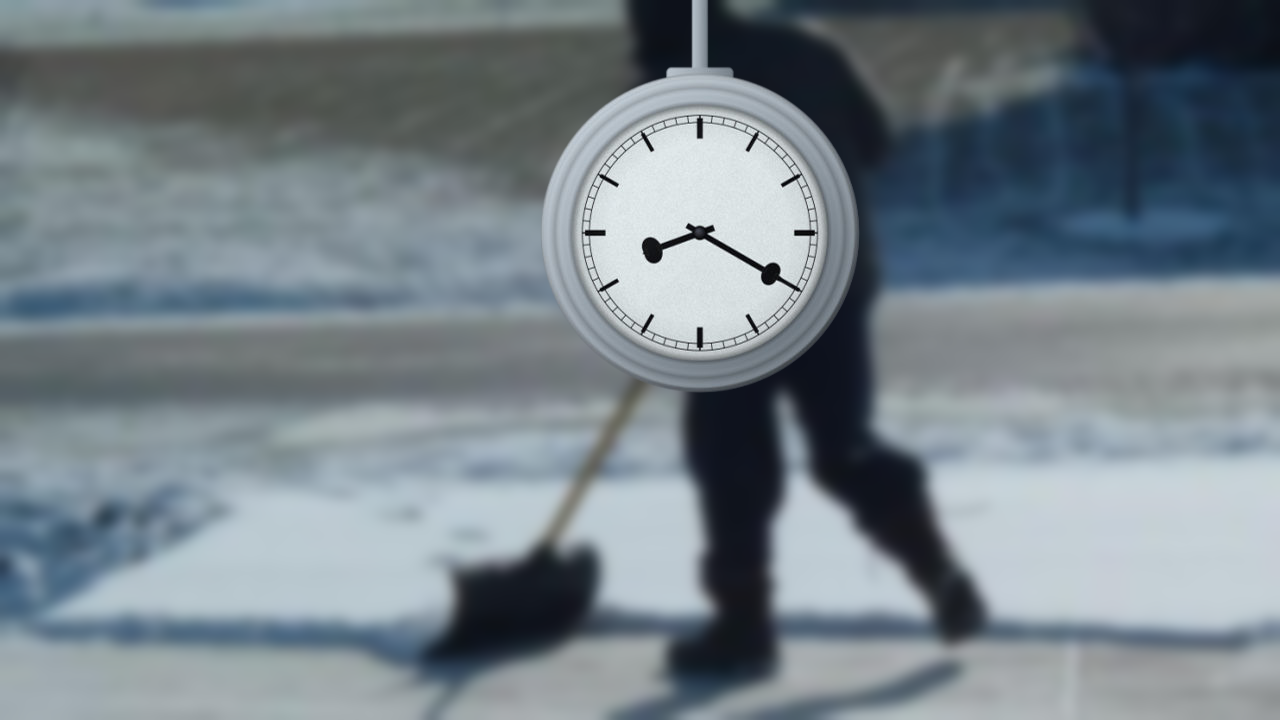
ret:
8:20
